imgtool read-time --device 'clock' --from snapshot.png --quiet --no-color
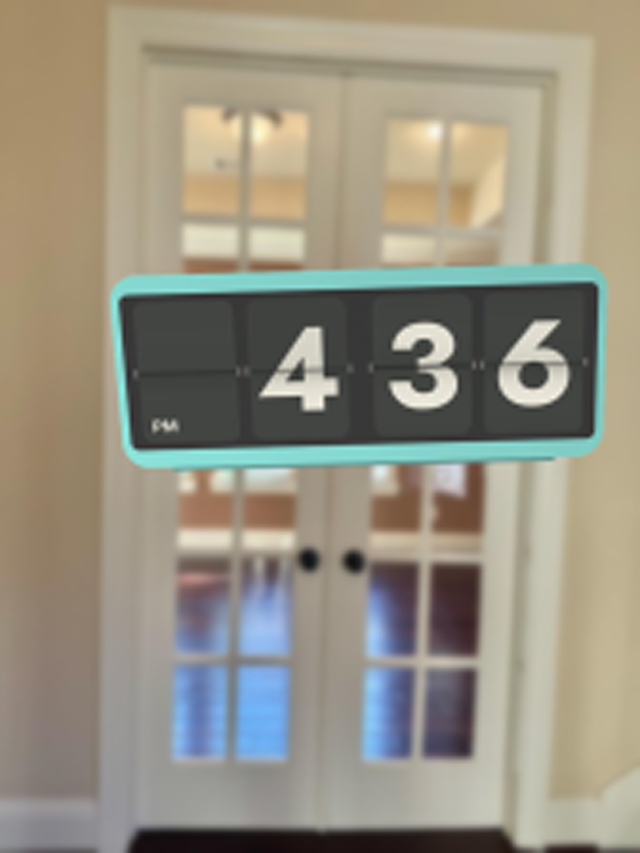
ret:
4:36
